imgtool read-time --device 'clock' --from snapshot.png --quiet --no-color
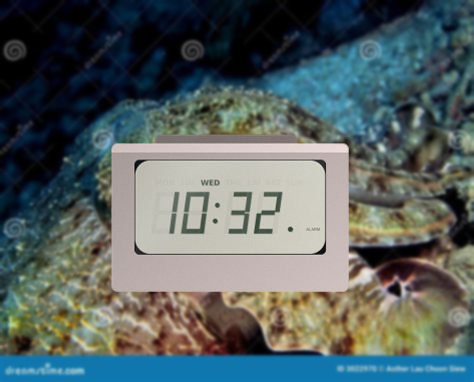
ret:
10:32
